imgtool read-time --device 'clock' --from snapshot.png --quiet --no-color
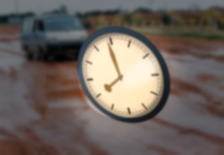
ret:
7:59
